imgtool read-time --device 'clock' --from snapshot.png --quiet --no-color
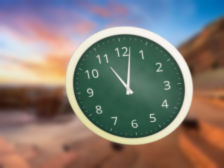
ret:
11:02
